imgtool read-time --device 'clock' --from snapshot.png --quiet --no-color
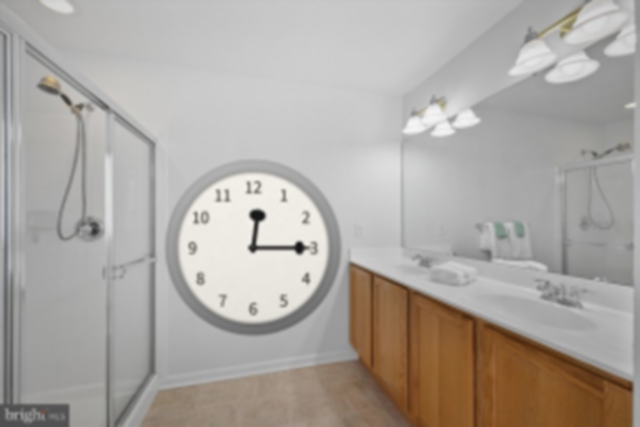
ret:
12:15
